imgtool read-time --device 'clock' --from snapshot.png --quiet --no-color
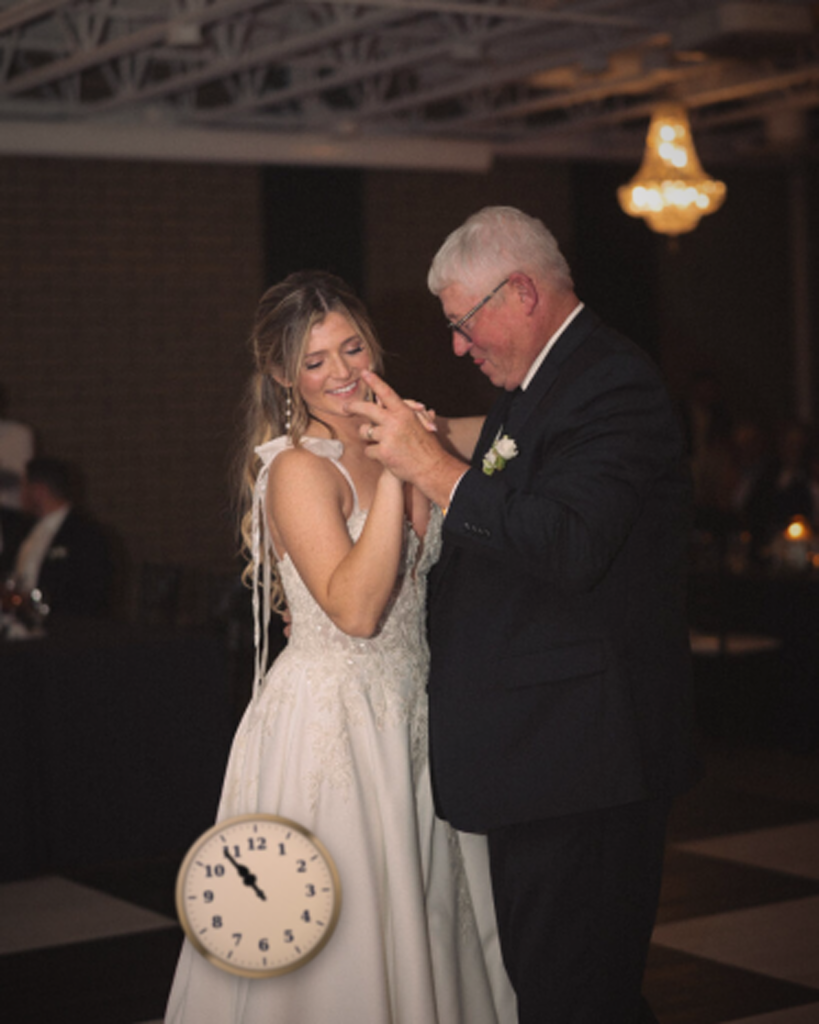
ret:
10:54
